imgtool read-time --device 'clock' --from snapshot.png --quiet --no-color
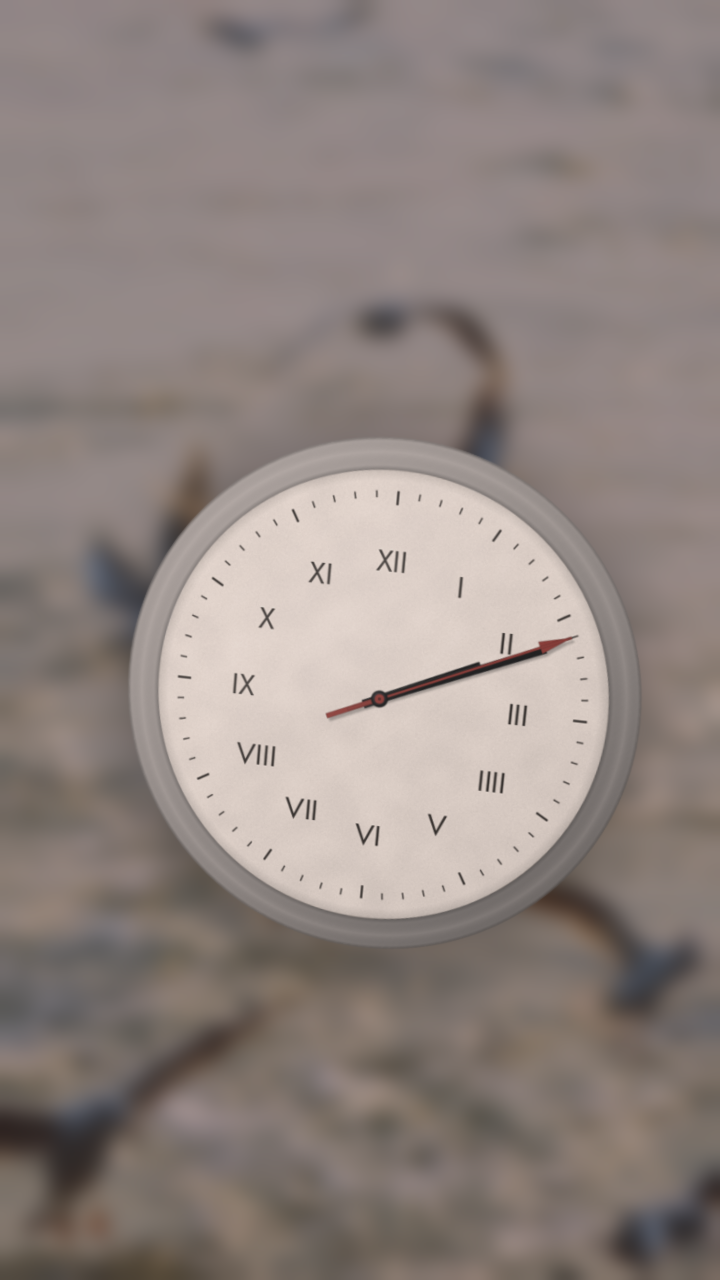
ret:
2:11:11
